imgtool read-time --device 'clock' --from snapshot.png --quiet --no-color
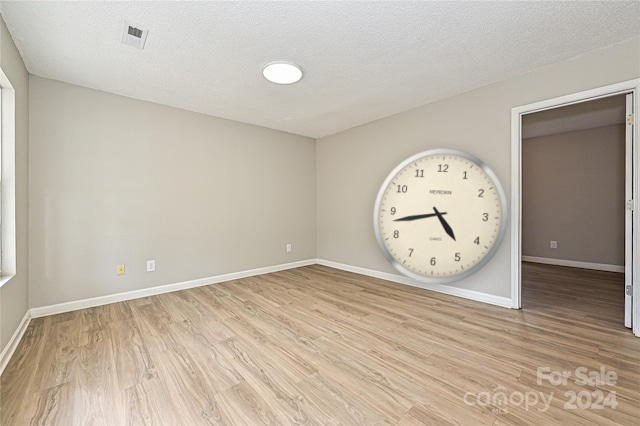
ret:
4:43
